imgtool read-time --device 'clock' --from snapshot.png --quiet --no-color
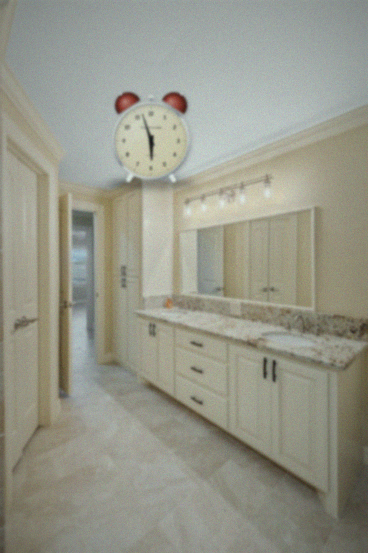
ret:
5:57
